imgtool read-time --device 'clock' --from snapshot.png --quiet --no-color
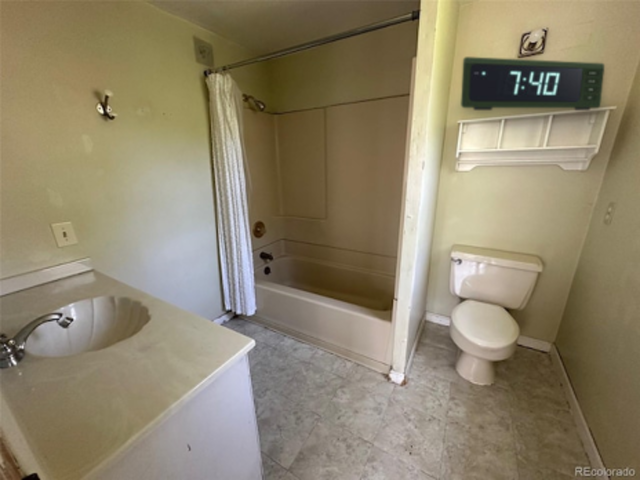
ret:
7:40
